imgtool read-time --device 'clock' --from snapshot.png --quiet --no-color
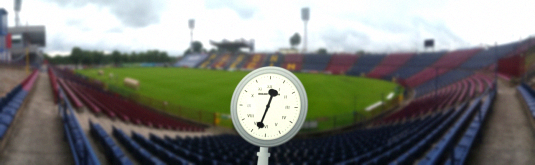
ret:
12:33
